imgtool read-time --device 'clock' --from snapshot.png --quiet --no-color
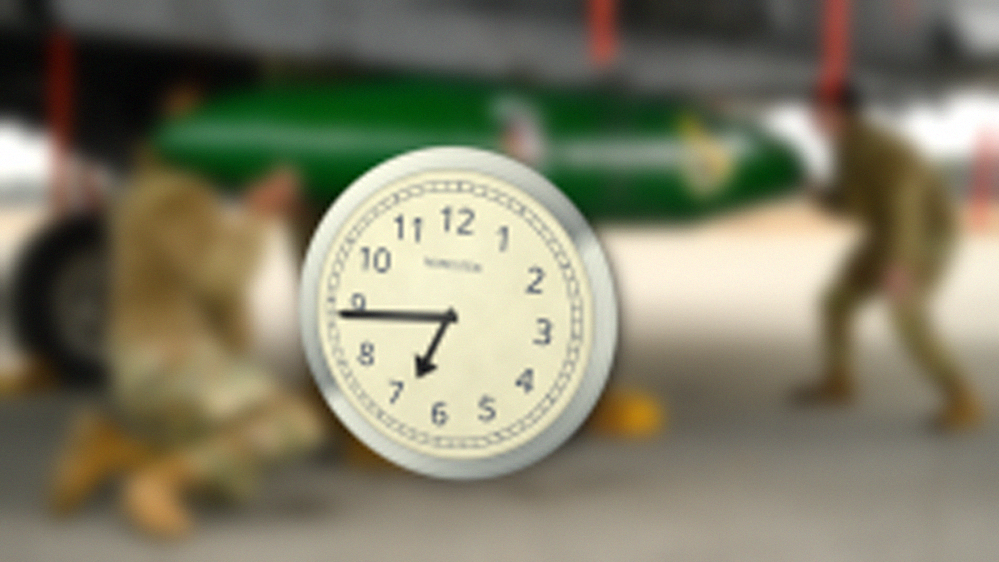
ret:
6:44
